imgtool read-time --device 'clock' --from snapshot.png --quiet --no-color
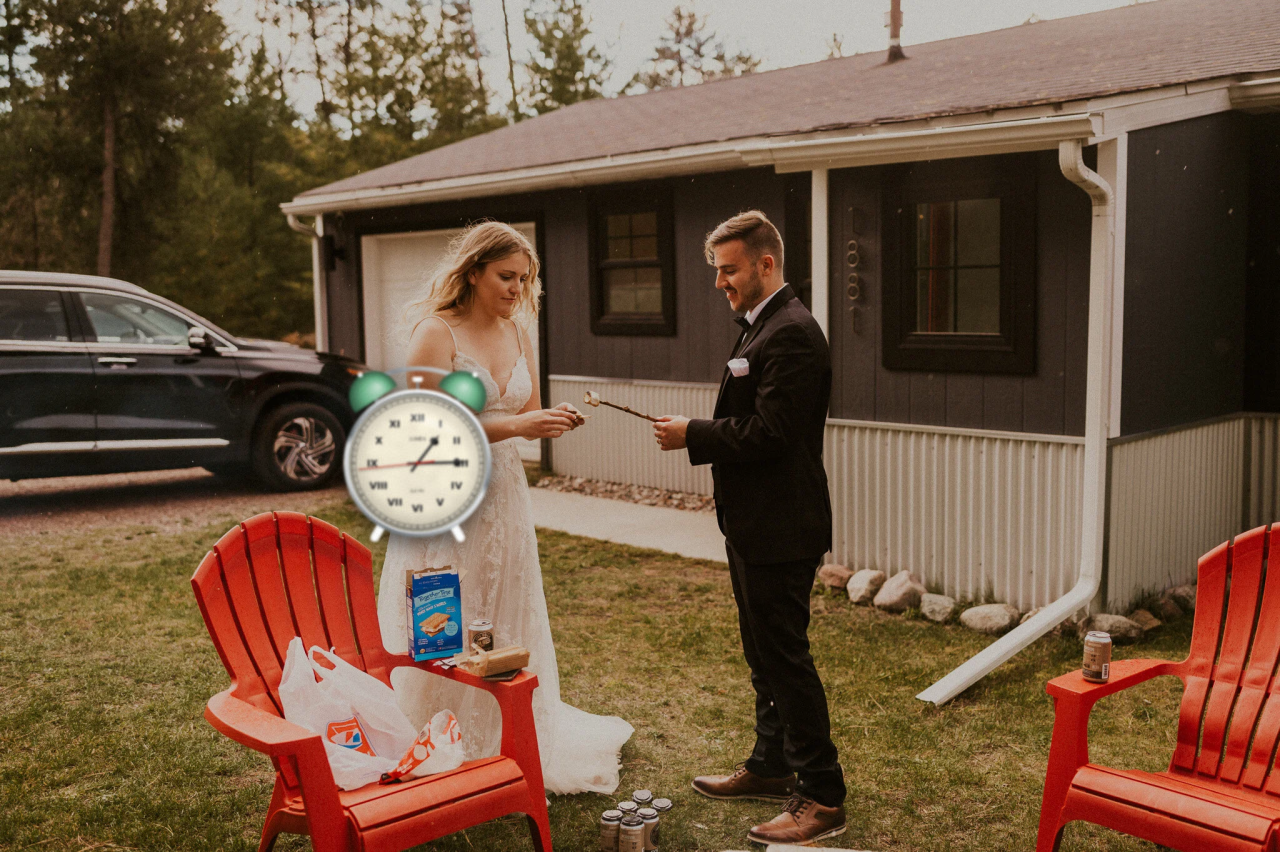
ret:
1:14:44
